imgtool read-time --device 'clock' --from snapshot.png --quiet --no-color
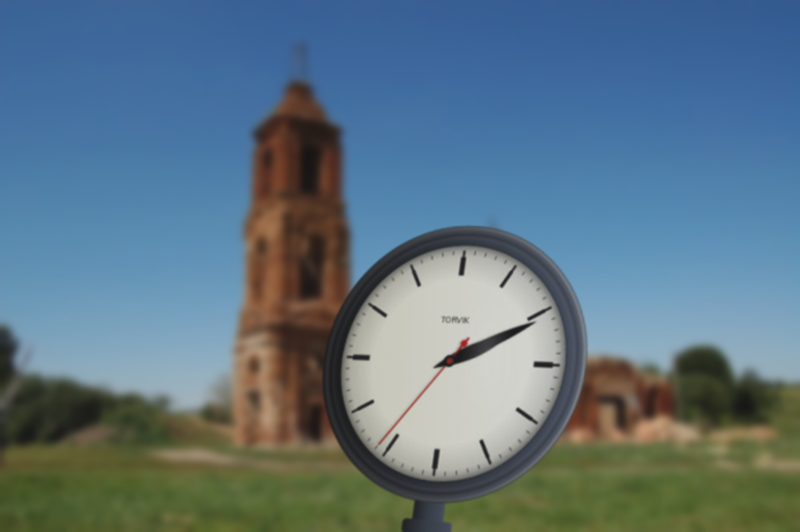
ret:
2:10:36
